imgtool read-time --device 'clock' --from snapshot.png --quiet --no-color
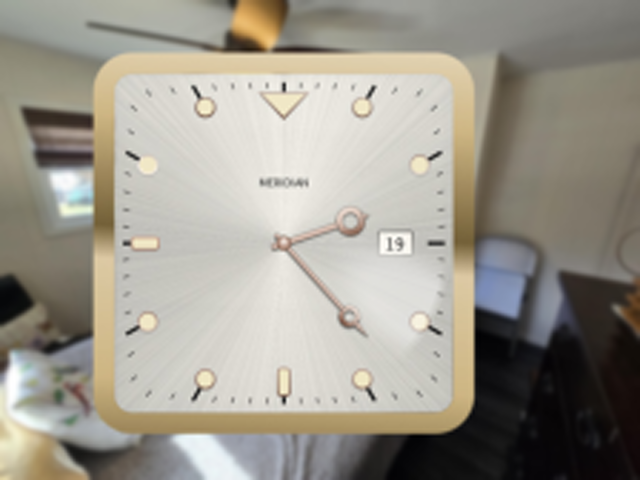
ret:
2:23
